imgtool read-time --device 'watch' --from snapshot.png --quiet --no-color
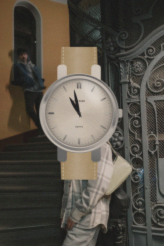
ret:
10:58
